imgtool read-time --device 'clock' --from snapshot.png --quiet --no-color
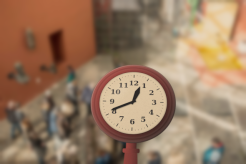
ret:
12:41
